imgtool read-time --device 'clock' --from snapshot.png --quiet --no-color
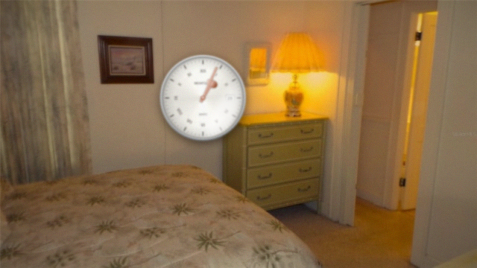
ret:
1:04
